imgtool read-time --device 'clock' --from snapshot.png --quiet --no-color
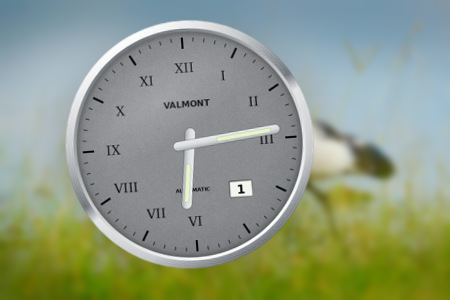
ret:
6:14
